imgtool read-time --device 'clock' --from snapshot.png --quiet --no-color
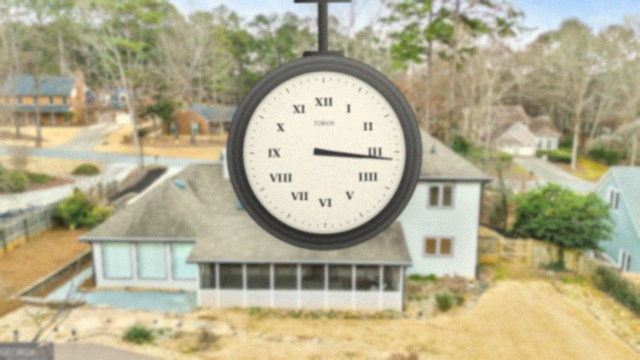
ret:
3:16
